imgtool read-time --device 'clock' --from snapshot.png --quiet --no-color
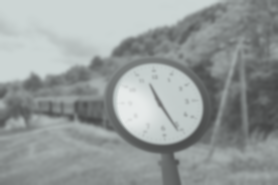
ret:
11:26
